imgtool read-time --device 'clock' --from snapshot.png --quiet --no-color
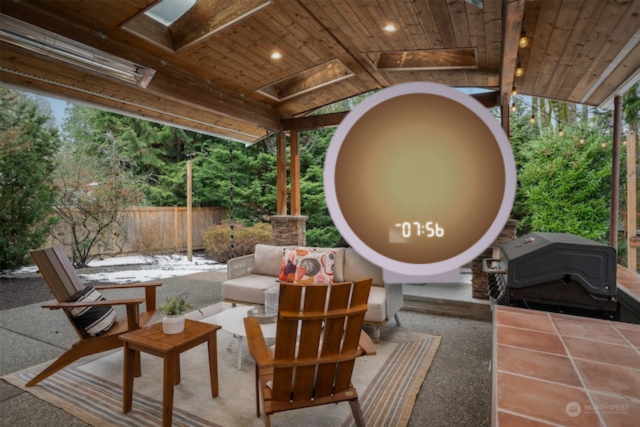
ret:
7:56
